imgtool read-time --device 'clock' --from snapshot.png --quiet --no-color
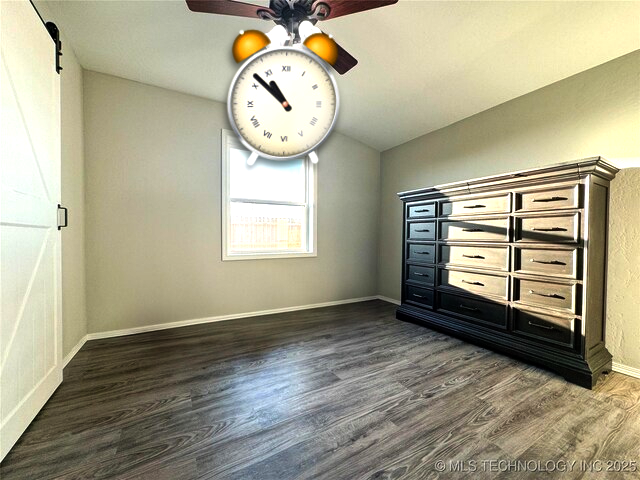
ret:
10:52
